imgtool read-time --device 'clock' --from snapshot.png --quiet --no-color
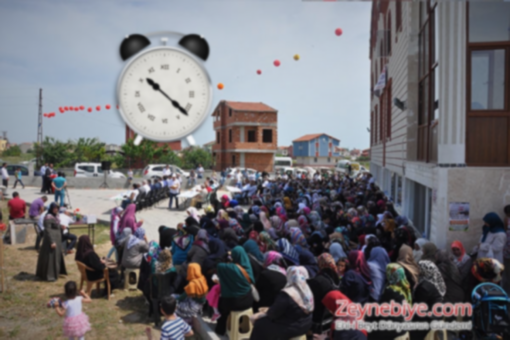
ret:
10:22
